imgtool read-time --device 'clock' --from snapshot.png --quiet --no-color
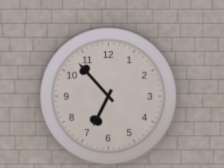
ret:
6:53
